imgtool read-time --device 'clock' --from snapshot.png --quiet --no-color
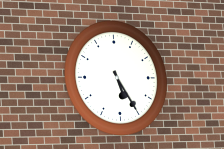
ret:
5:25
